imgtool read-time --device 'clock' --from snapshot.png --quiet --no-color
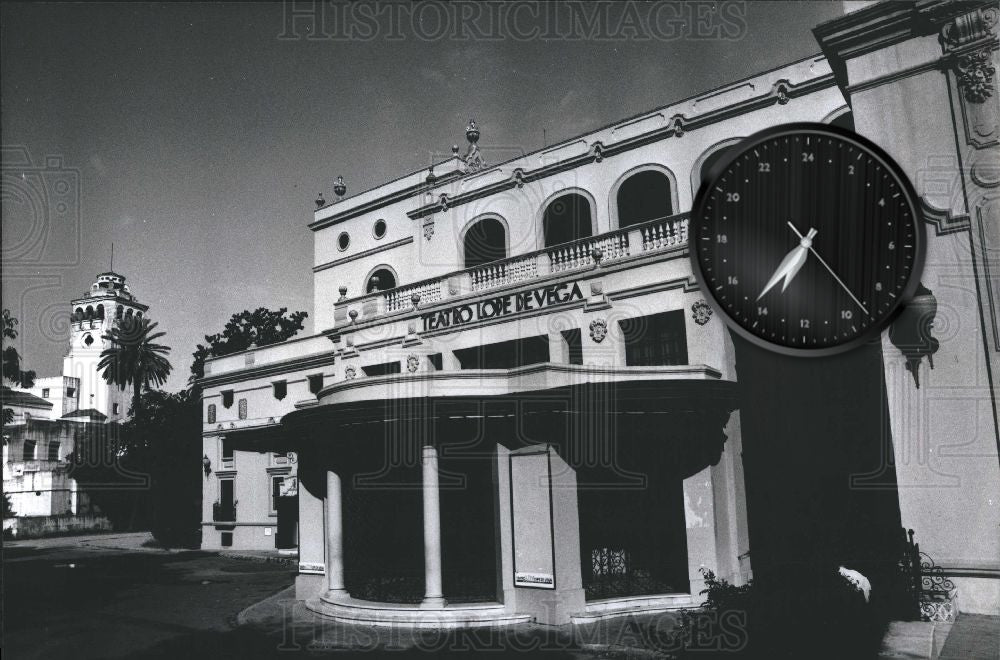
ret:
13:36:23
